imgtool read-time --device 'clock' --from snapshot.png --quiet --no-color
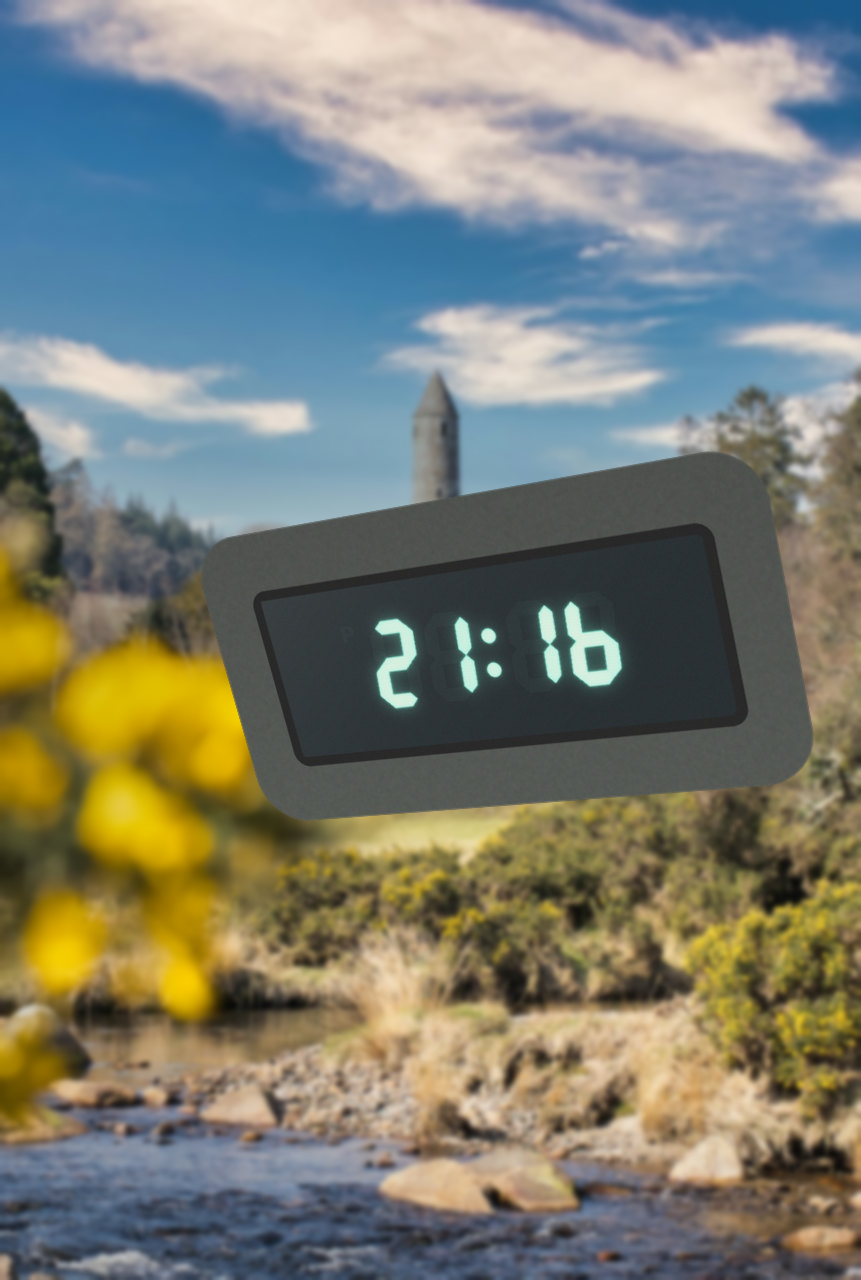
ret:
21:16
